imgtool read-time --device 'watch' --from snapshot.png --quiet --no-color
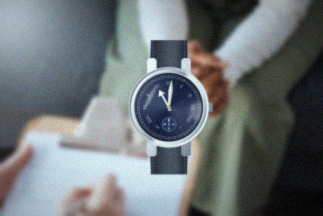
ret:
11:01
